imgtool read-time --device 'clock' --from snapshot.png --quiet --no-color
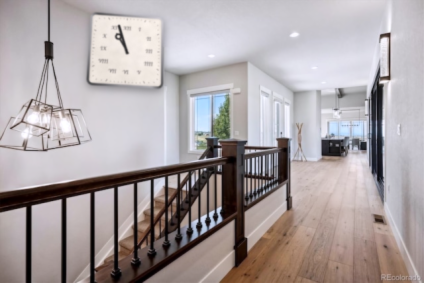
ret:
10:57
